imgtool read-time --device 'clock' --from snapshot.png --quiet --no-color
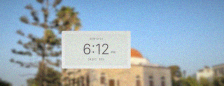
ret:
6:12
